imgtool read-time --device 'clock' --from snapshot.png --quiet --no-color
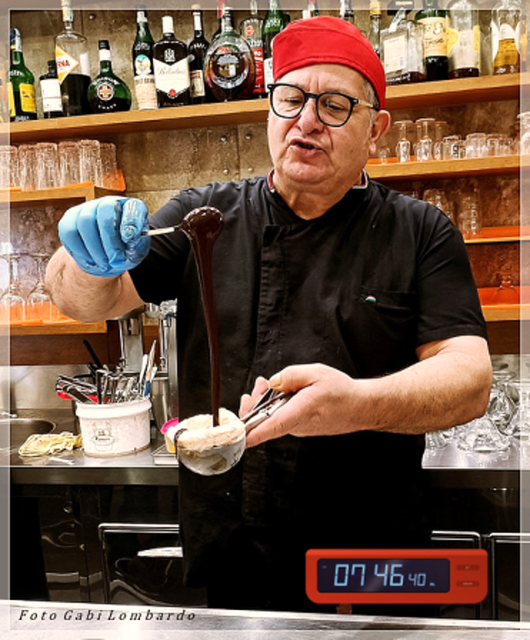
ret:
7:46:40
